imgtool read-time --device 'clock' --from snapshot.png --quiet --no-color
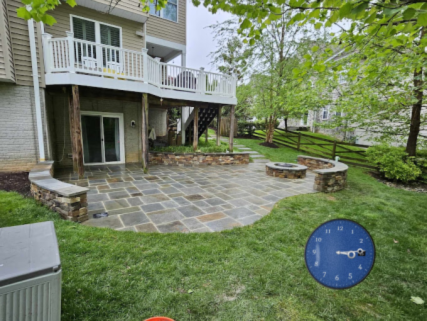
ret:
3:14
